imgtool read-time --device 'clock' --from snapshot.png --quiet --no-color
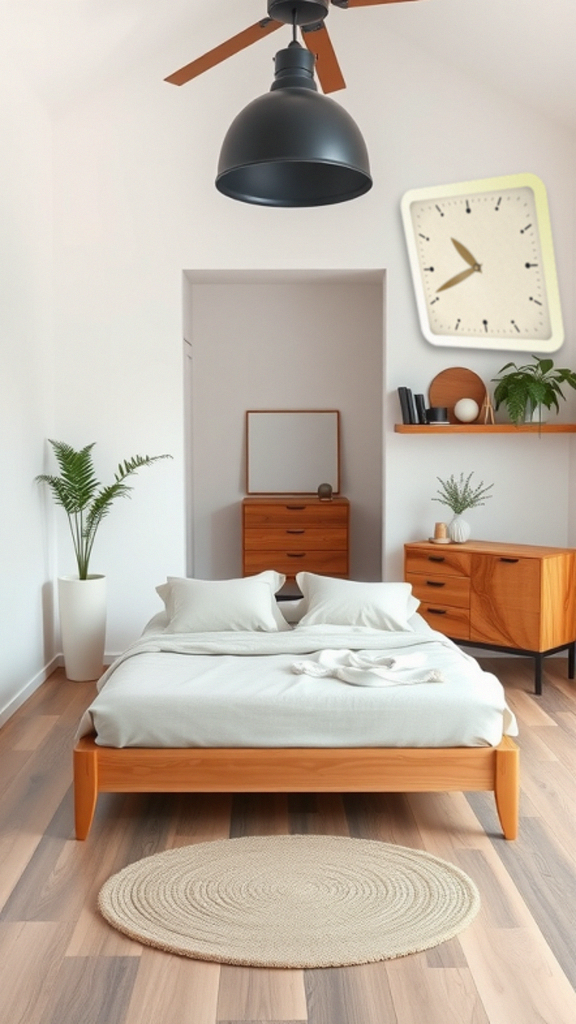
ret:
10:41
